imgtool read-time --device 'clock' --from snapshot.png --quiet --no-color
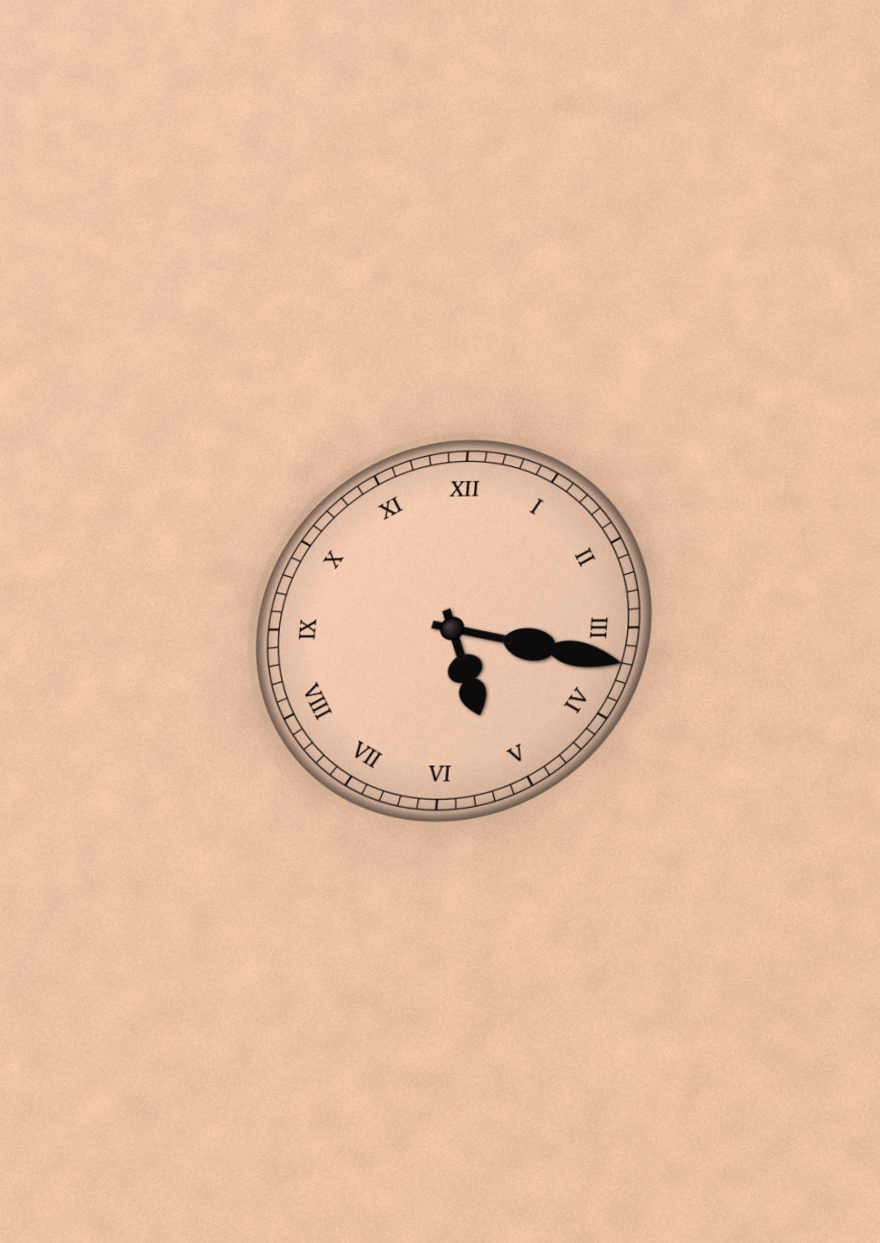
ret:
5:17
